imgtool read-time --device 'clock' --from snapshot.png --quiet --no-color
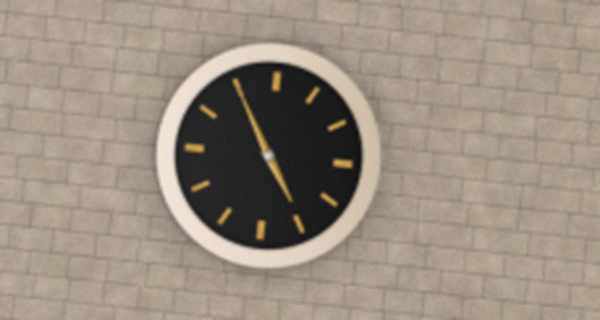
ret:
4:55
